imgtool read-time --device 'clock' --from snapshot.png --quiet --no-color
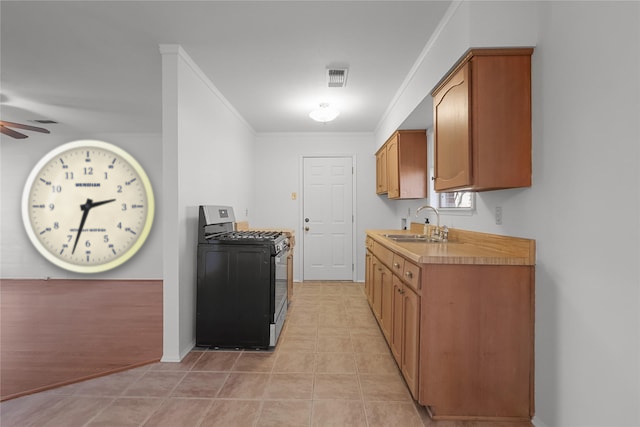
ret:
2:33
